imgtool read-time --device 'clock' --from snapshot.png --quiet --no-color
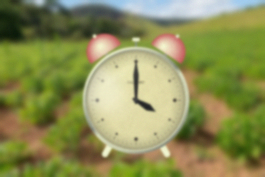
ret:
4:00
